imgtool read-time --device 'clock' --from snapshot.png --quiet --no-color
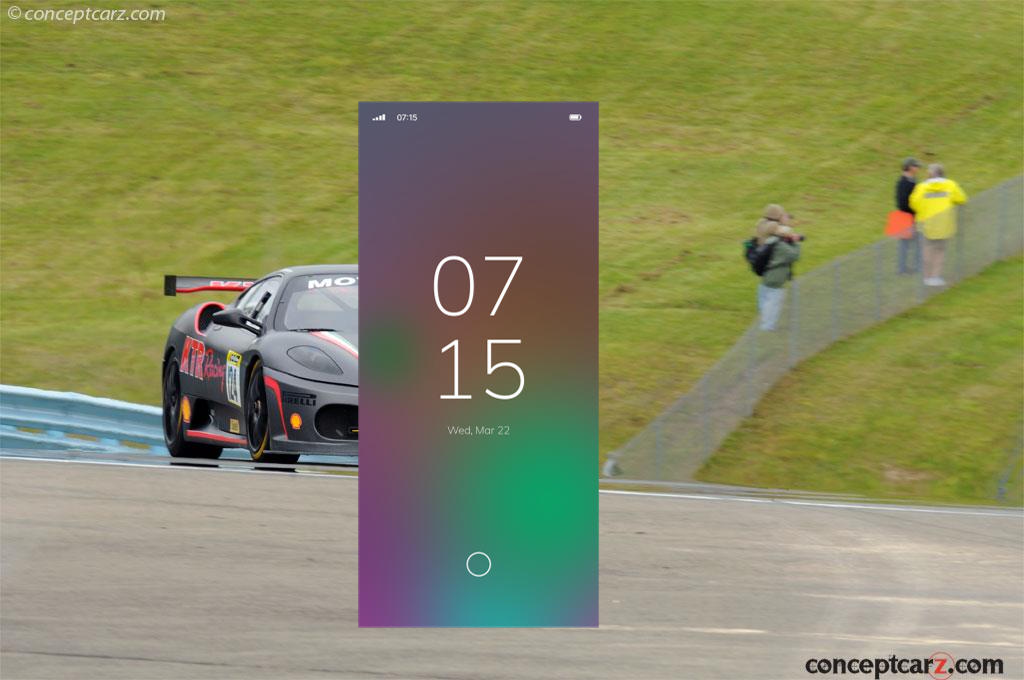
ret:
7:15
